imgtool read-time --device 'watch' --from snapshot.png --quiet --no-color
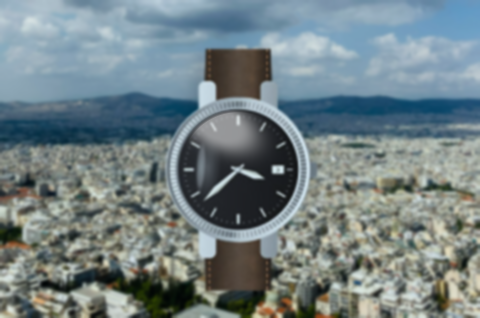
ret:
3:38
